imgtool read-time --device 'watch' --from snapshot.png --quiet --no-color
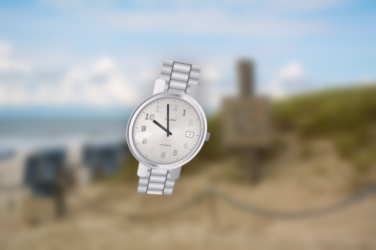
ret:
9:58
